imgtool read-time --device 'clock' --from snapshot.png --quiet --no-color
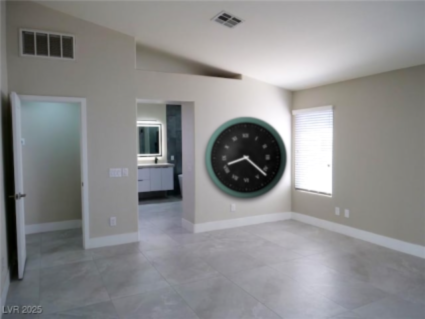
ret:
8:22
